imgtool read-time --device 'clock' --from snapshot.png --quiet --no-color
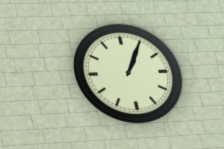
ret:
1:05
